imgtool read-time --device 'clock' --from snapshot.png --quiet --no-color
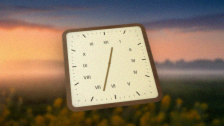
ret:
12:33
